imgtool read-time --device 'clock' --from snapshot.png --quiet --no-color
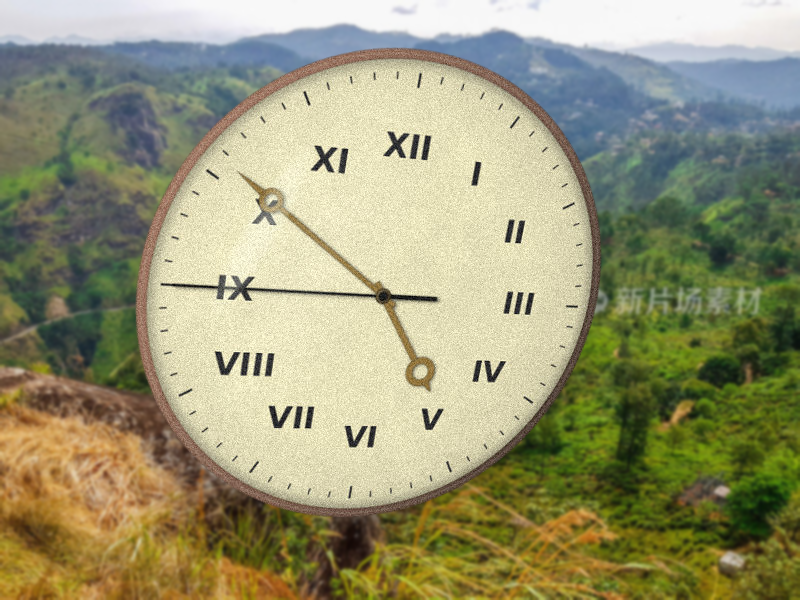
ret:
4:50:45
